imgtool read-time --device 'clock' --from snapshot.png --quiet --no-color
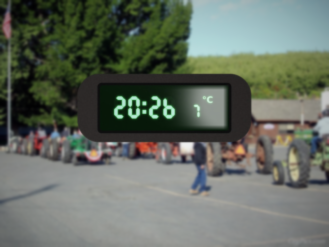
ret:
20:26
